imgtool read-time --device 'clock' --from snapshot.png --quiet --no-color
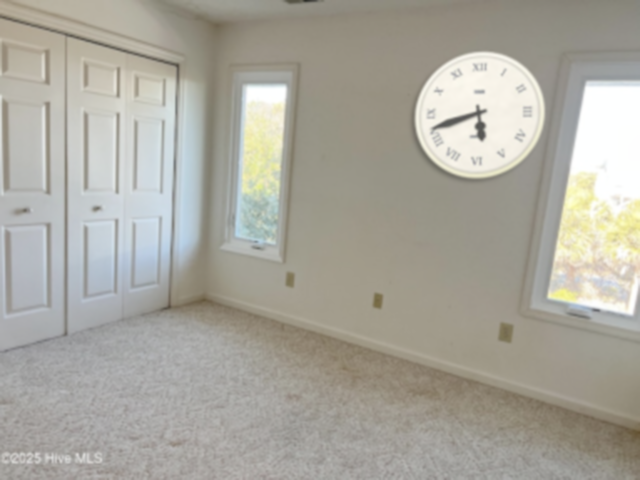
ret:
5:42
